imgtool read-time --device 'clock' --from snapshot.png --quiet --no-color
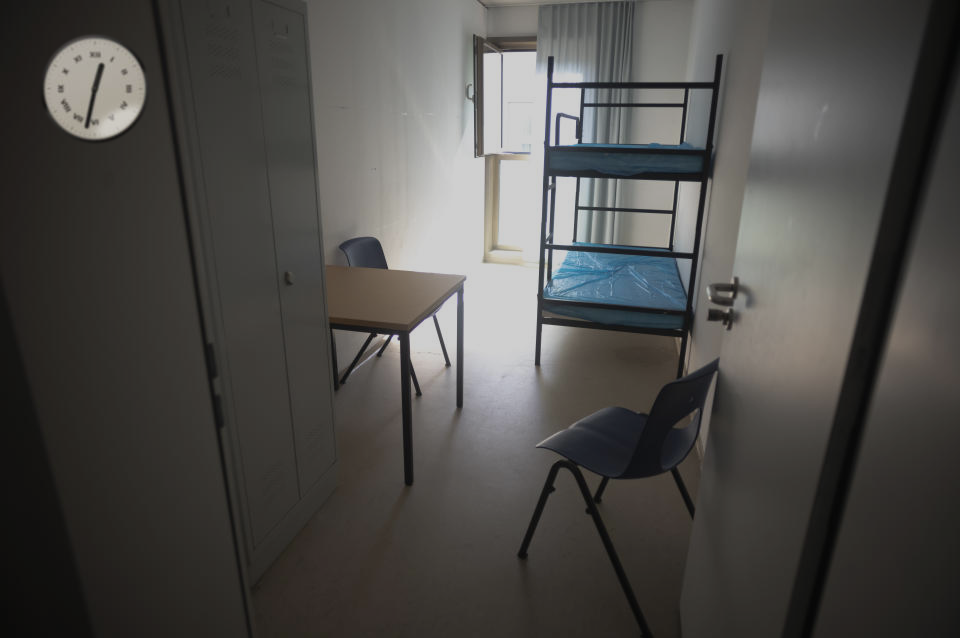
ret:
12:32
